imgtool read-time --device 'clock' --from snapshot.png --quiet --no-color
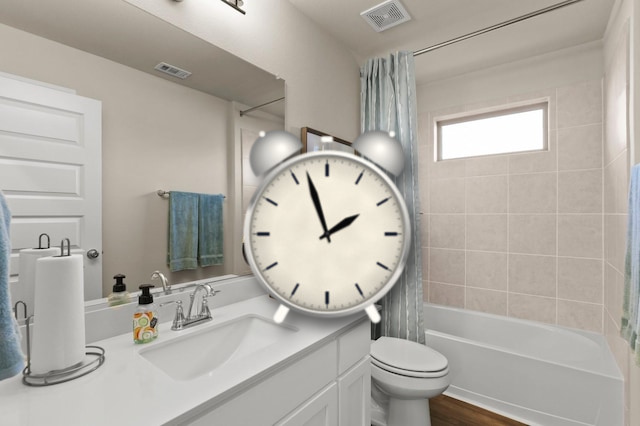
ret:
1:57
